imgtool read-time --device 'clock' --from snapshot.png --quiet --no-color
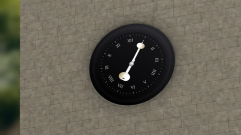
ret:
7:05
